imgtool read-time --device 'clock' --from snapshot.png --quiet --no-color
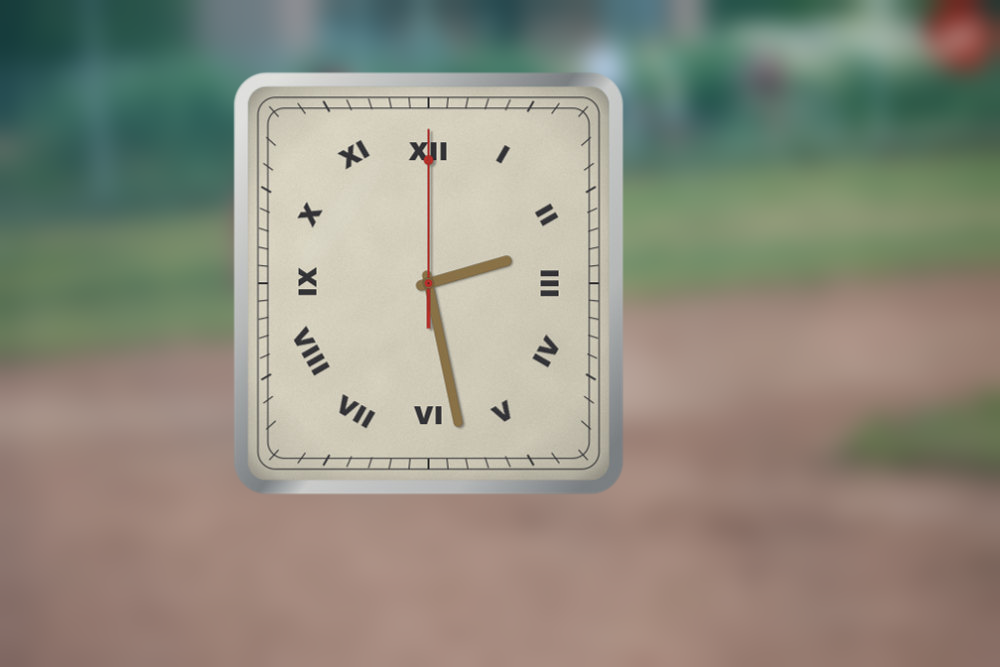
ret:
2:28:00
